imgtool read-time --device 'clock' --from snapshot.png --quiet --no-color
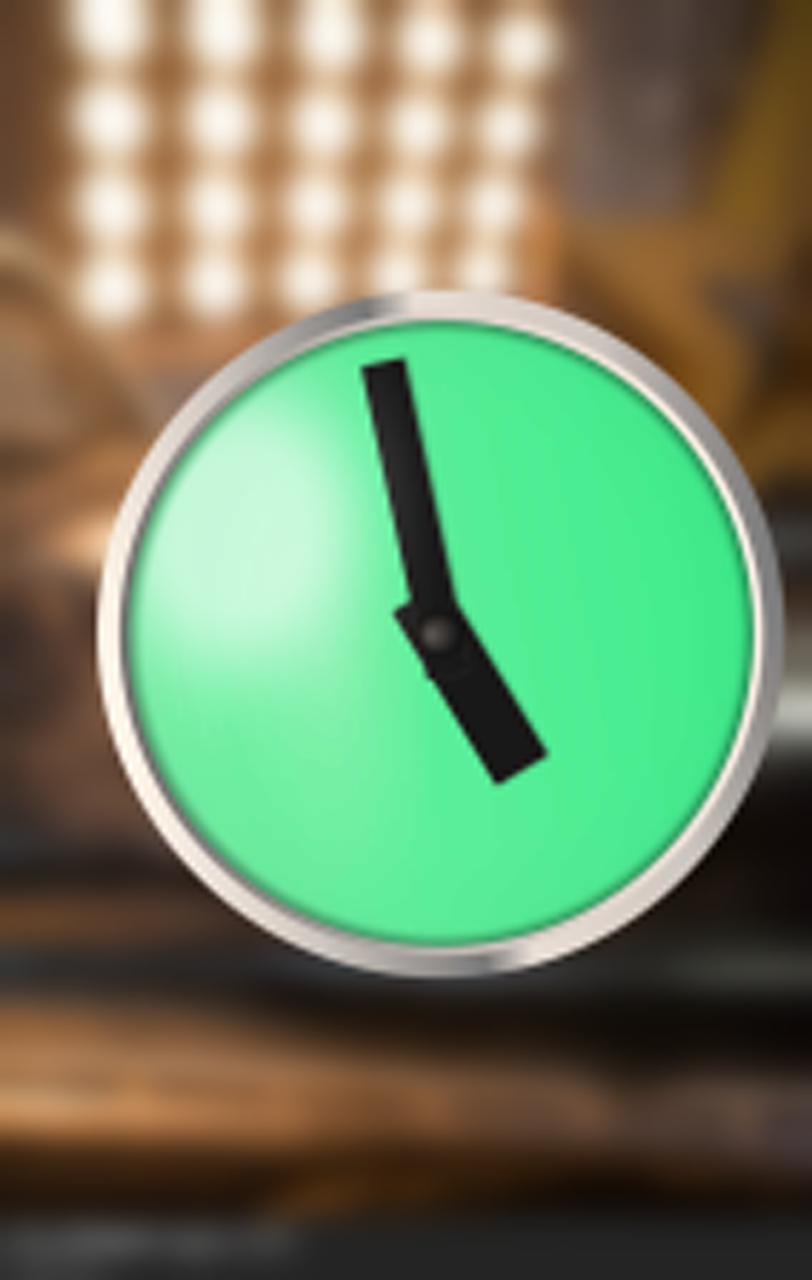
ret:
4:58
